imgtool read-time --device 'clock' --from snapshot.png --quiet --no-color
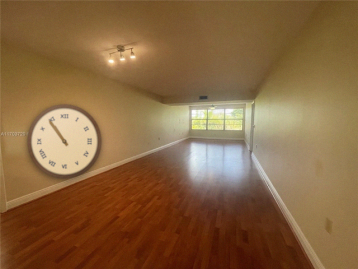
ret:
10:54
